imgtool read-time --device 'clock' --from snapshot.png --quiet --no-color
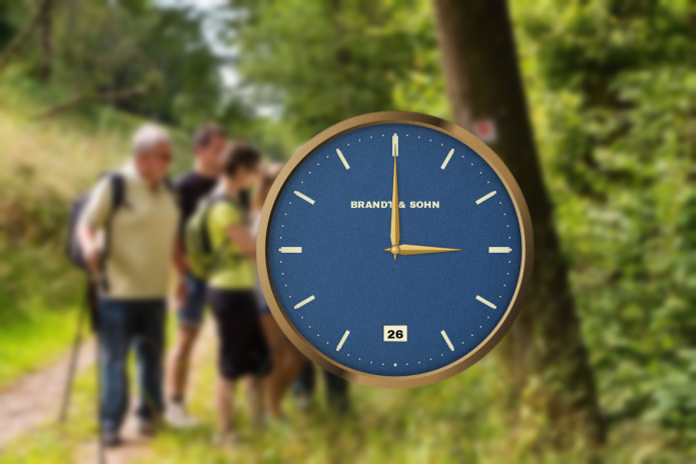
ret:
3:00
